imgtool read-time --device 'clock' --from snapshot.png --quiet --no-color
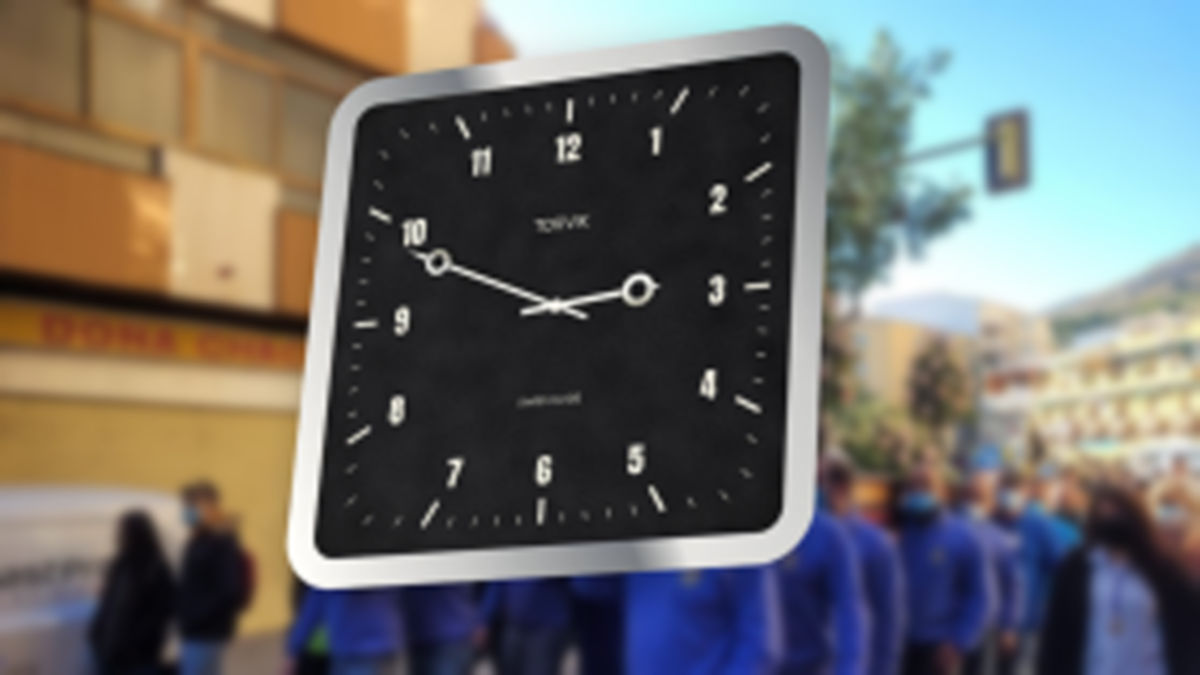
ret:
2:49
